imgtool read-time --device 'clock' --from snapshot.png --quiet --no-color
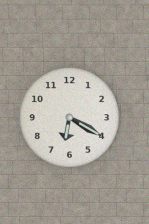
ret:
6:20
